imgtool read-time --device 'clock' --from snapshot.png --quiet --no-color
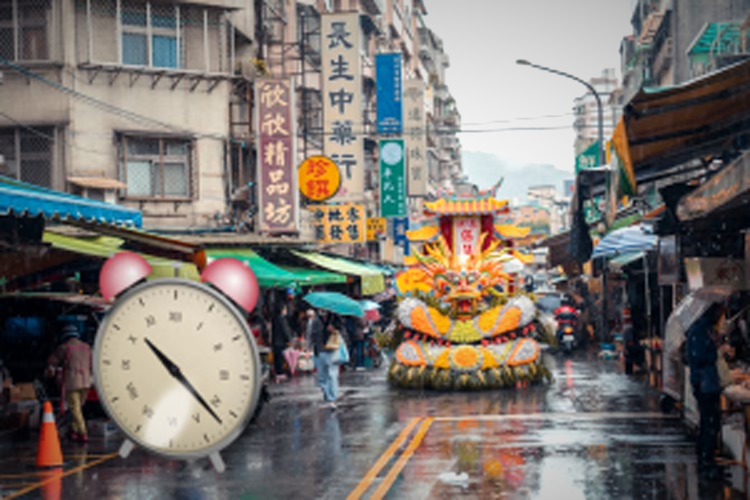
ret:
10:22
